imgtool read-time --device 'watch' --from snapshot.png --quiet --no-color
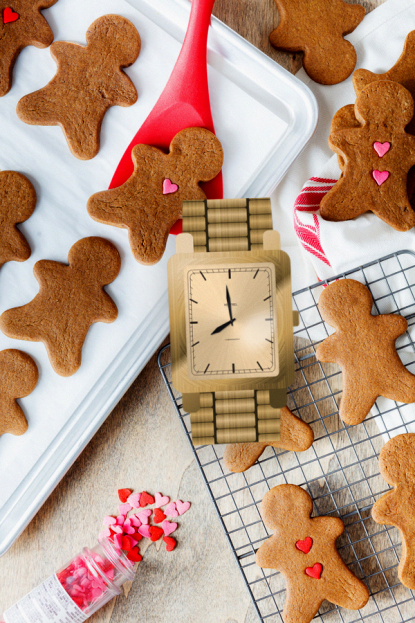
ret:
7:59
